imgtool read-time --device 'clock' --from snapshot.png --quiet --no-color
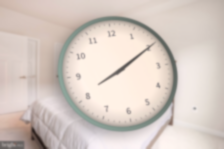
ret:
8:10
